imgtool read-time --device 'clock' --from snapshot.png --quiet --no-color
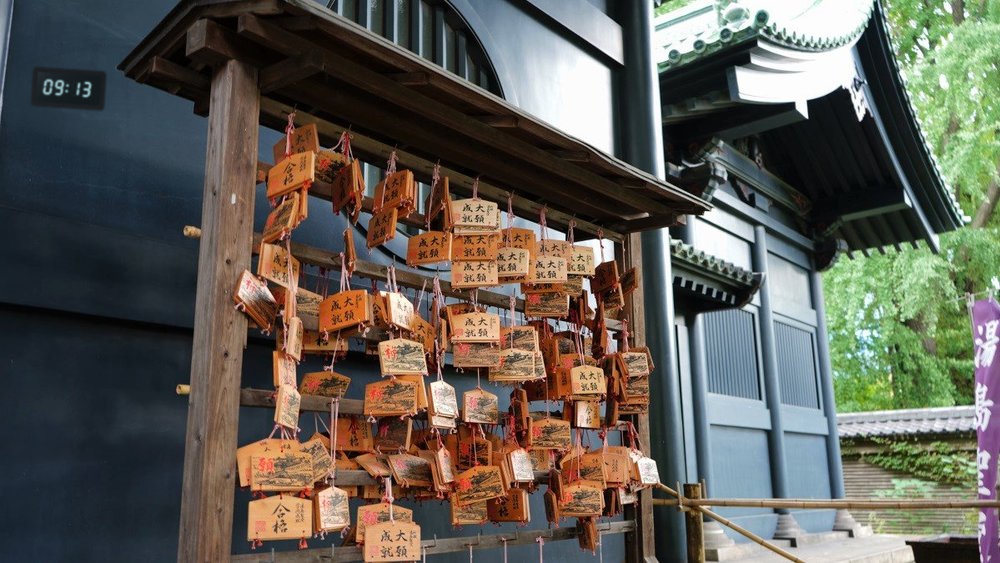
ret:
9:13
